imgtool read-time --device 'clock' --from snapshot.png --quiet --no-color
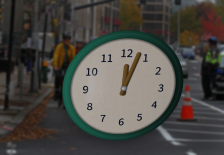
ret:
12:03
